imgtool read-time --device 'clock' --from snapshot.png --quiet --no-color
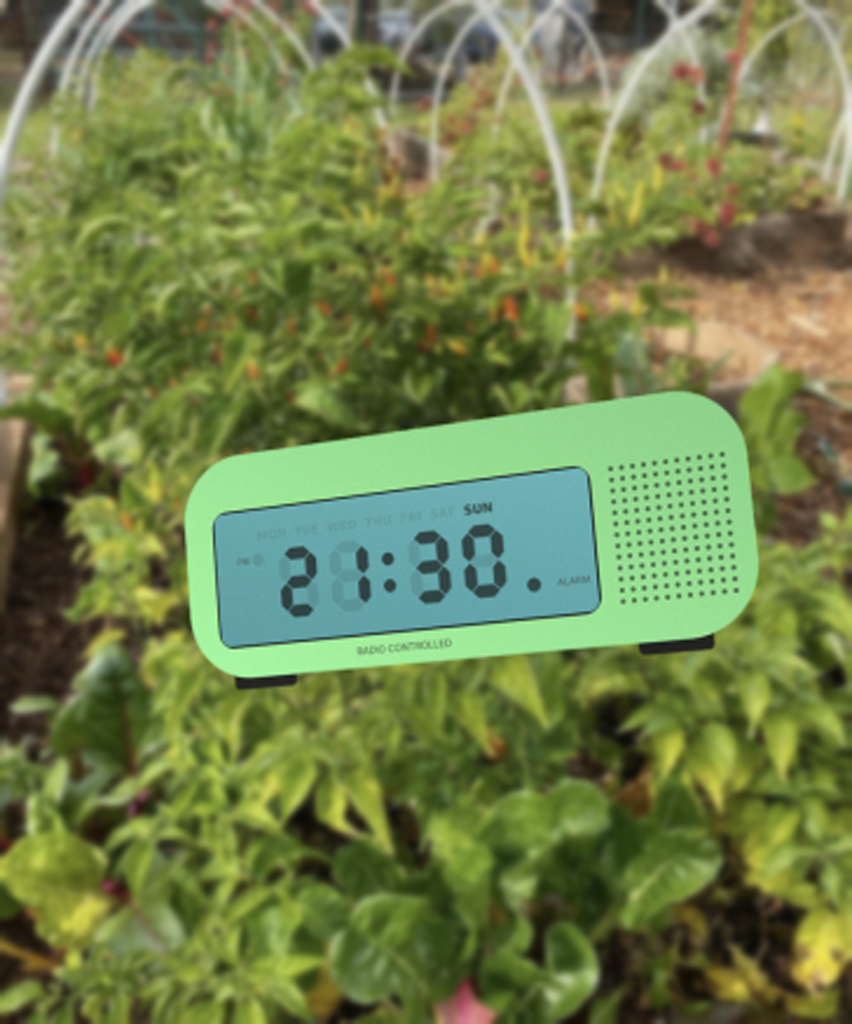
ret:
21:30
